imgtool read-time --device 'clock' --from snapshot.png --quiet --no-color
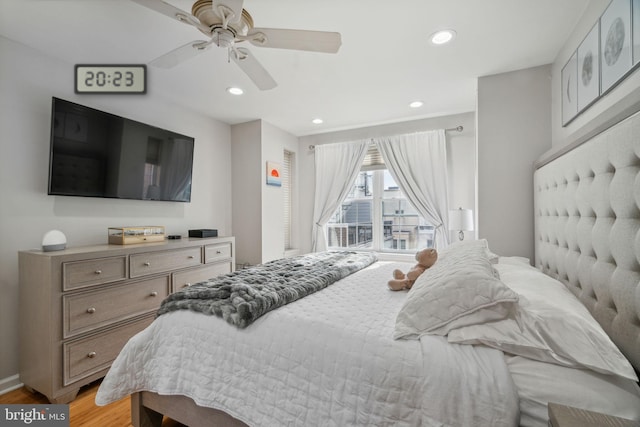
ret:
20:23
